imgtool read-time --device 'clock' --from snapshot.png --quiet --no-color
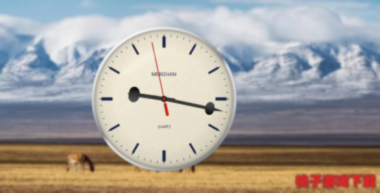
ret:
9:16:58
